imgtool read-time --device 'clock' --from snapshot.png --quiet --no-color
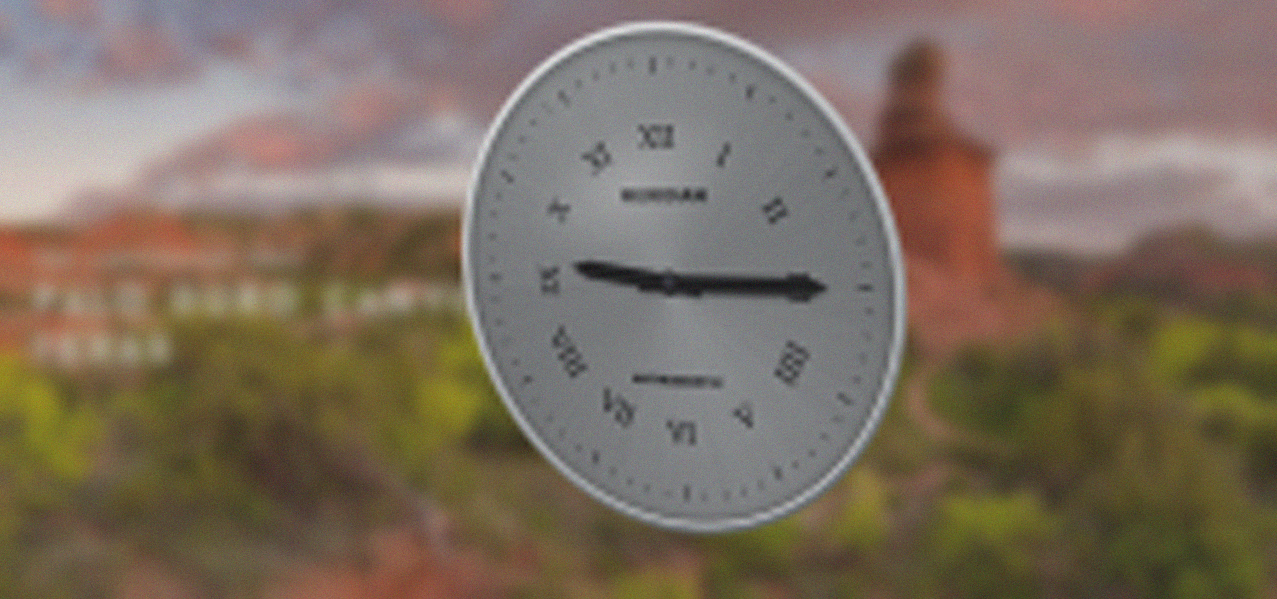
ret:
9:15
